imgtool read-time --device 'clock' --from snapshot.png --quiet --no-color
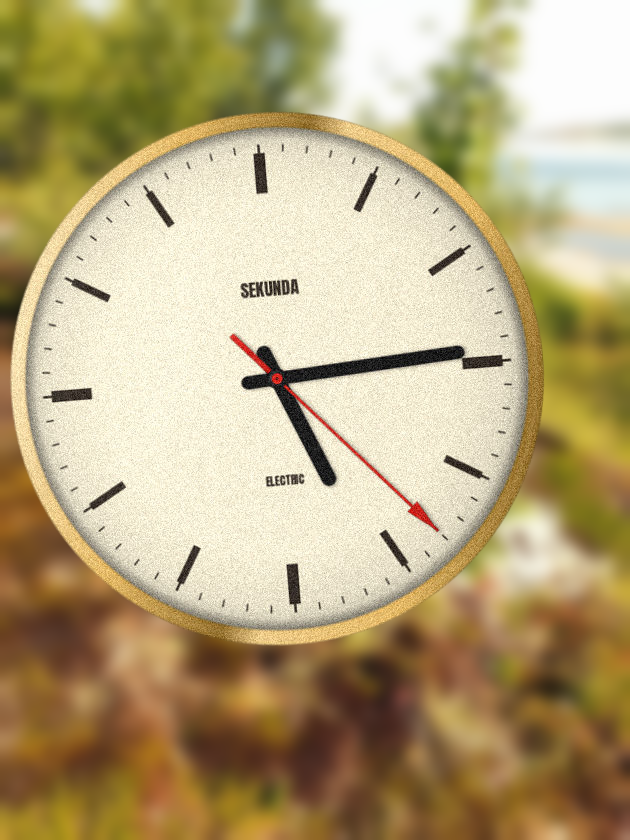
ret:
5:14:23
